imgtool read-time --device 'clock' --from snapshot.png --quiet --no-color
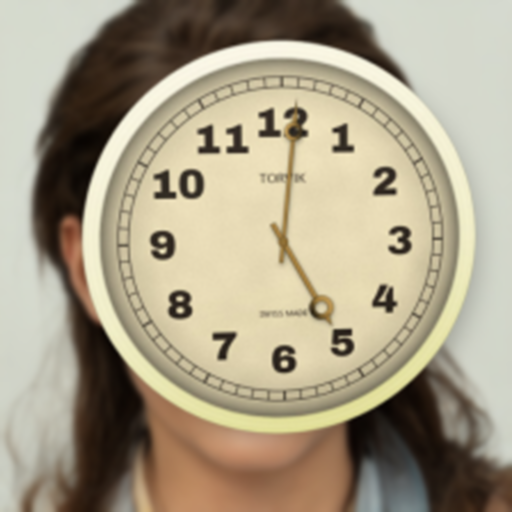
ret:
5:01
